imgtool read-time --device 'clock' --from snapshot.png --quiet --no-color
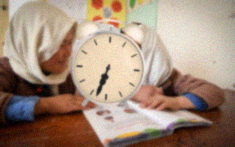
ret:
6:33
